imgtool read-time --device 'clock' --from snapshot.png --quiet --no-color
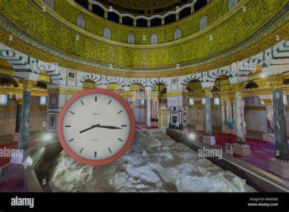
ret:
8:16
